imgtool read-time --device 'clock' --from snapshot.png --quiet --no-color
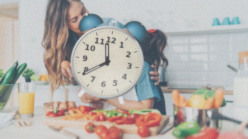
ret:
11:39
